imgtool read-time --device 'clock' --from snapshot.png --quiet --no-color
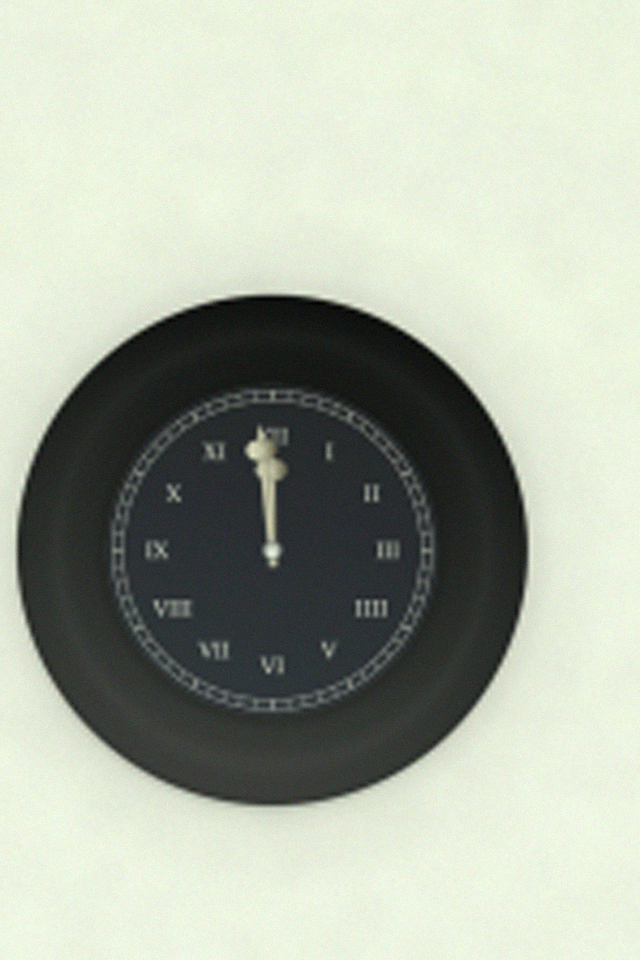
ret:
11:59
